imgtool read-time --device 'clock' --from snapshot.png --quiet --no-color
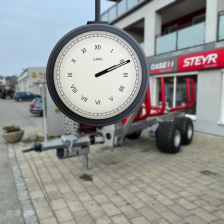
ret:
2:11
